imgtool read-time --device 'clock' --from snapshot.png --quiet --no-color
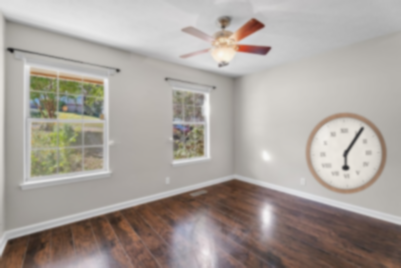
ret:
6:06
